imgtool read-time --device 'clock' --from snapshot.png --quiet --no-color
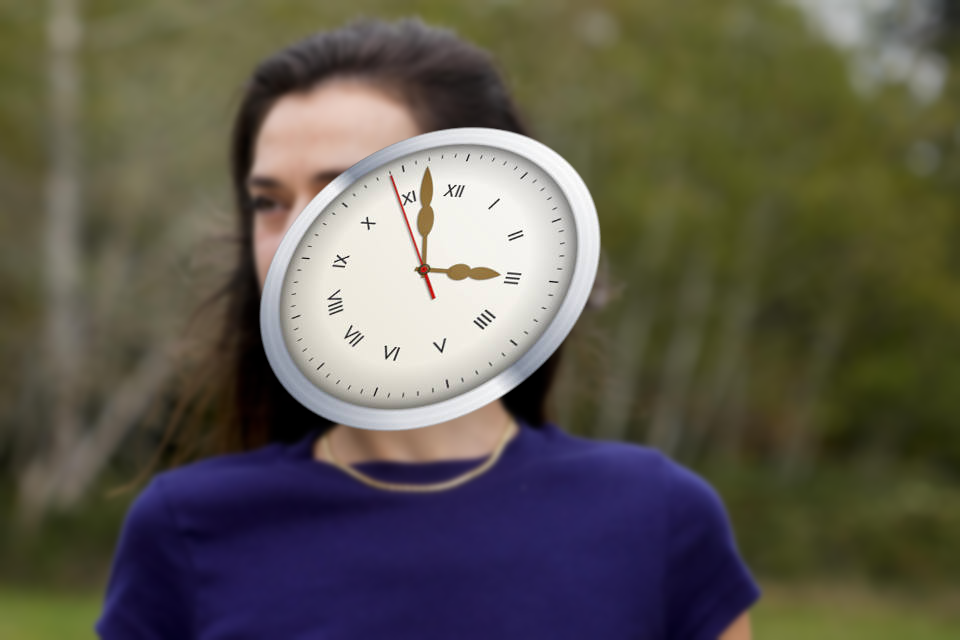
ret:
2:56:54
